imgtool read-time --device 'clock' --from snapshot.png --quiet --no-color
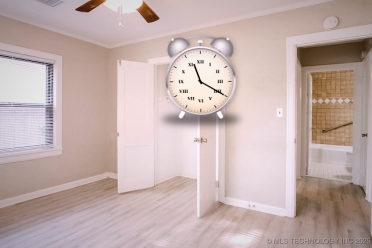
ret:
11:20
